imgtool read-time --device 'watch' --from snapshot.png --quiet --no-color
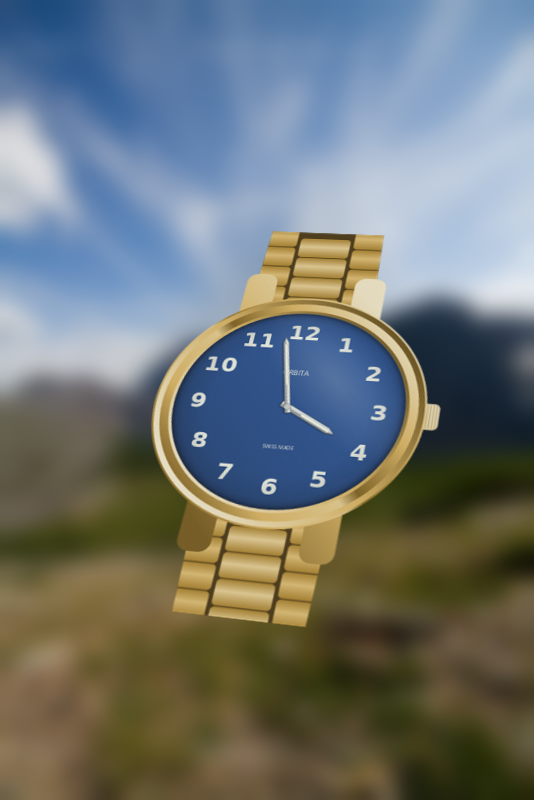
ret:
3:58
